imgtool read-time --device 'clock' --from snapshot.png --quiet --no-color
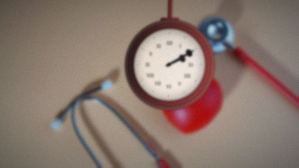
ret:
2:10
